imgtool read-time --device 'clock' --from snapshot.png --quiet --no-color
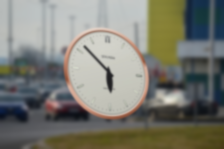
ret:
5:52
